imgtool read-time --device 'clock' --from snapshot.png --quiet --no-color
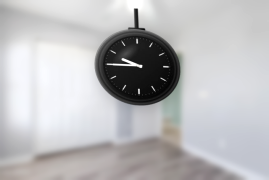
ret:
9:45
